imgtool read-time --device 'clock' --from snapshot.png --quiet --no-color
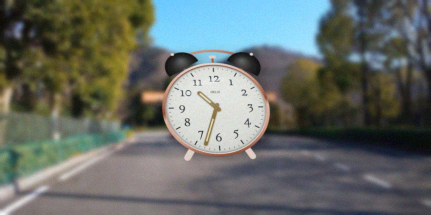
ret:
10:33
